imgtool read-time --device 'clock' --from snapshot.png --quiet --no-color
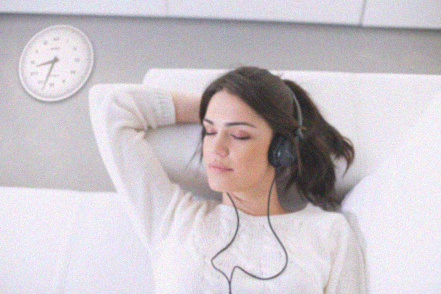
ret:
8:33
